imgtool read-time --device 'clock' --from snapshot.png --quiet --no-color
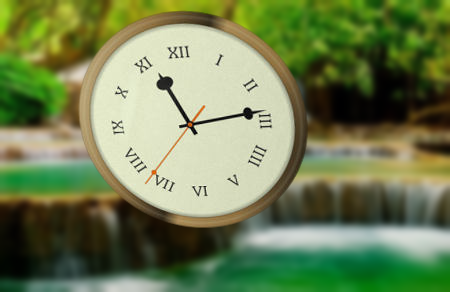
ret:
11:13:37
